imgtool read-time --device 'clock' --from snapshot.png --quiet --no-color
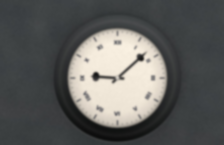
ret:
9:08
